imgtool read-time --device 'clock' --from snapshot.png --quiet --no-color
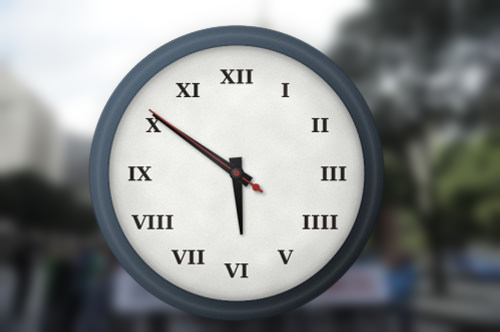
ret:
5:50:51
